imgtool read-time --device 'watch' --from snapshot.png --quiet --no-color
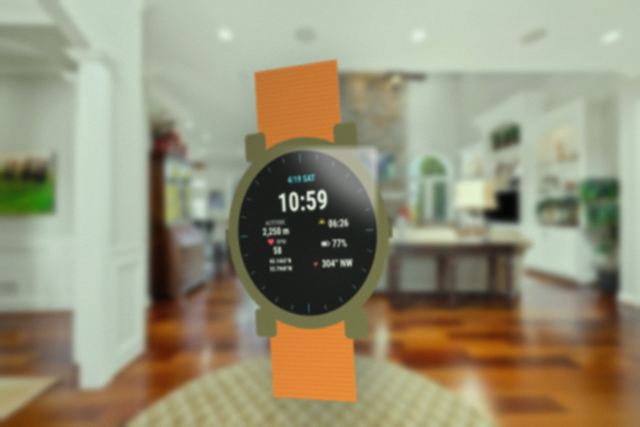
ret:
10:59
